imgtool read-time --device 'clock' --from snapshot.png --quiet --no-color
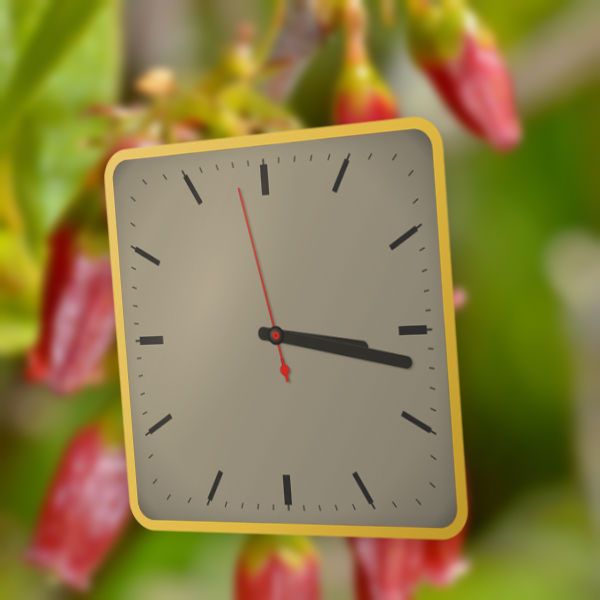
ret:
3:16:58
